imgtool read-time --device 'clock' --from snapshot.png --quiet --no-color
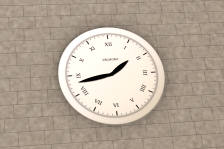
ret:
1:43
